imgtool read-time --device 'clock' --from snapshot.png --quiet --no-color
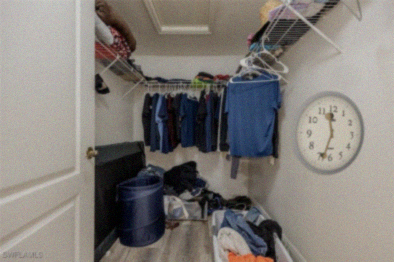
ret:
11:33
